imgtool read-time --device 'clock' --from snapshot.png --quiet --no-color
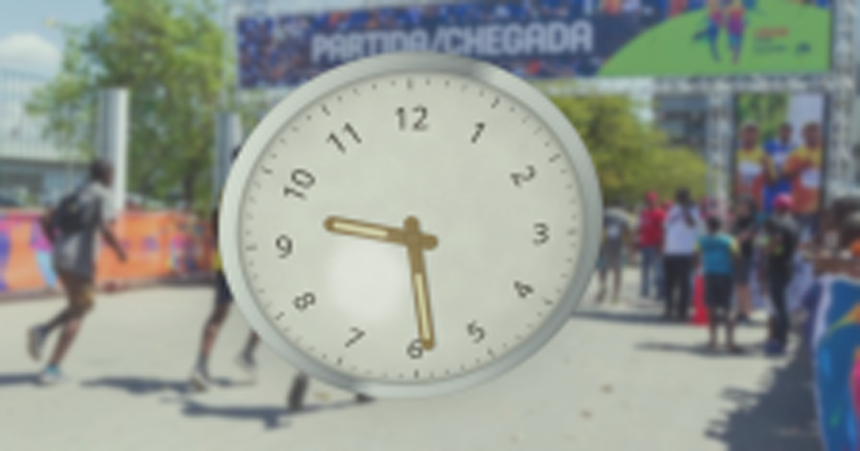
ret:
9:29
